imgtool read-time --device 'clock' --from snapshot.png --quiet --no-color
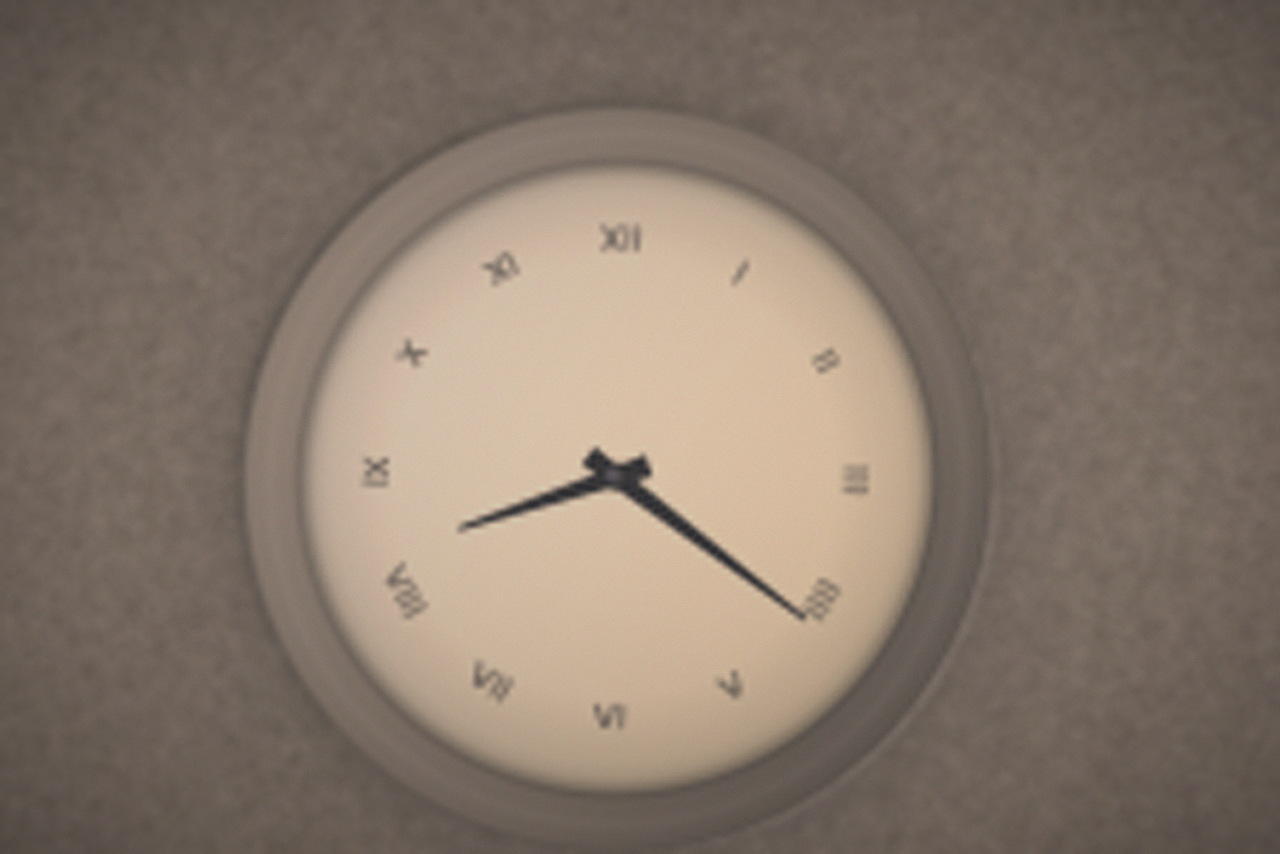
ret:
8:21
